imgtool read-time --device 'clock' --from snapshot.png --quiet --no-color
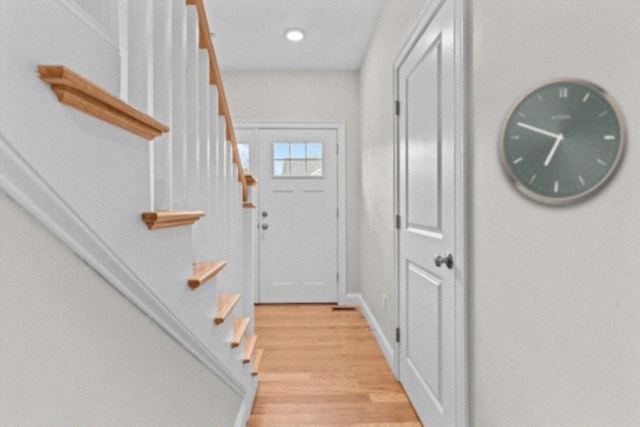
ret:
6:48
